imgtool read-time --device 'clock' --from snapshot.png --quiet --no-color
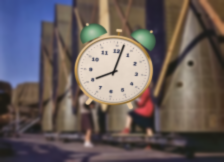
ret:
8:02
